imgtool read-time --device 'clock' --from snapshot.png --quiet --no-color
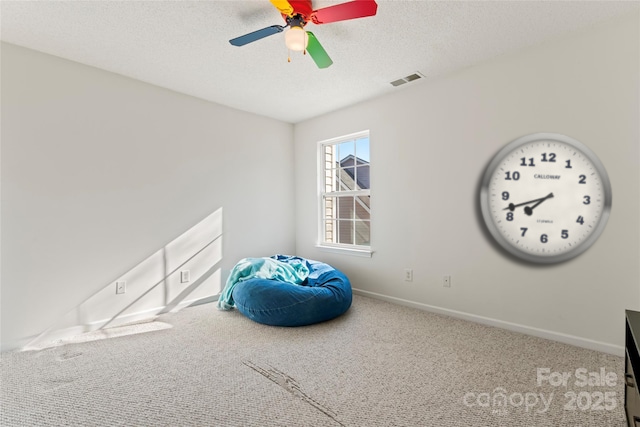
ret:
7:42
